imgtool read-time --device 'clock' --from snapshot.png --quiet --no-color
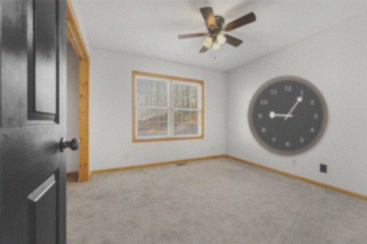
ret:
9:06
